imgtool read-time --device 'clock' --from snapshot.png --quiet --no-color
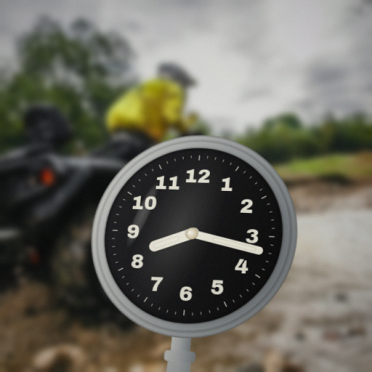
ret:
8:17
